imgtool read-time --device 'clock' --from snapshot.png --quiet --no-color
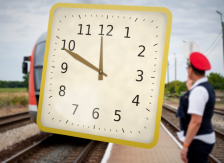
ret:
11:49
